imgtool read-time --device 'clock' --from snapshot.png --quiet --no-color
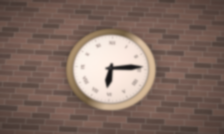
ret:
6:14
